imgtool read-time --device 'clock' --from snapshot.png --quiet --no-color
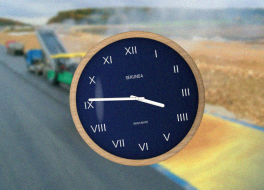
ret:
3:46
